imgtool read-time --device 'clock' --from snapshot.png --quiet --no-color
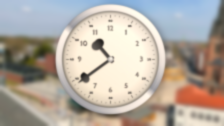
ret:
10:39
